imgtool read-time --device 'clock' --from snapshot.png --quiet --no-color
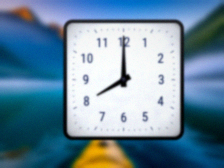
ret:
8:00
